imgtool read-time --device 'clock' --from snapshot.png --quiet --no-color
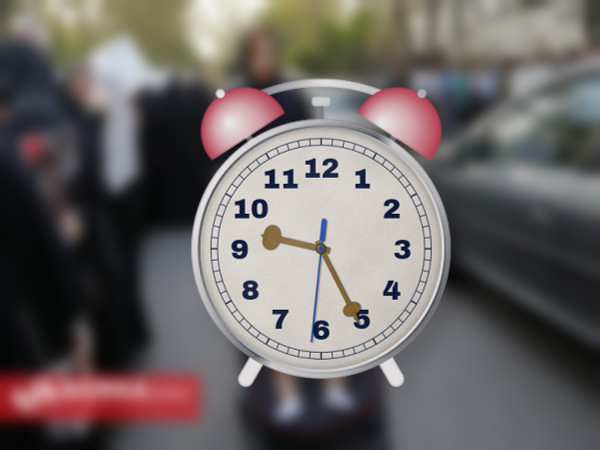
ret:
9:25:31
